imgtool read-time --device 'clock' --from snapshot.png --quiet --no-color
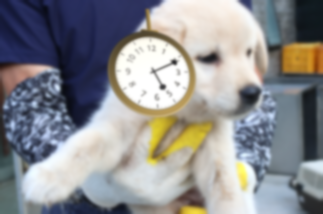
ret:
5:11
